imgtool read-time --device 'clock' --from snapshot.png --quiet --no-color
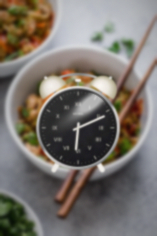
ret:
6:11
